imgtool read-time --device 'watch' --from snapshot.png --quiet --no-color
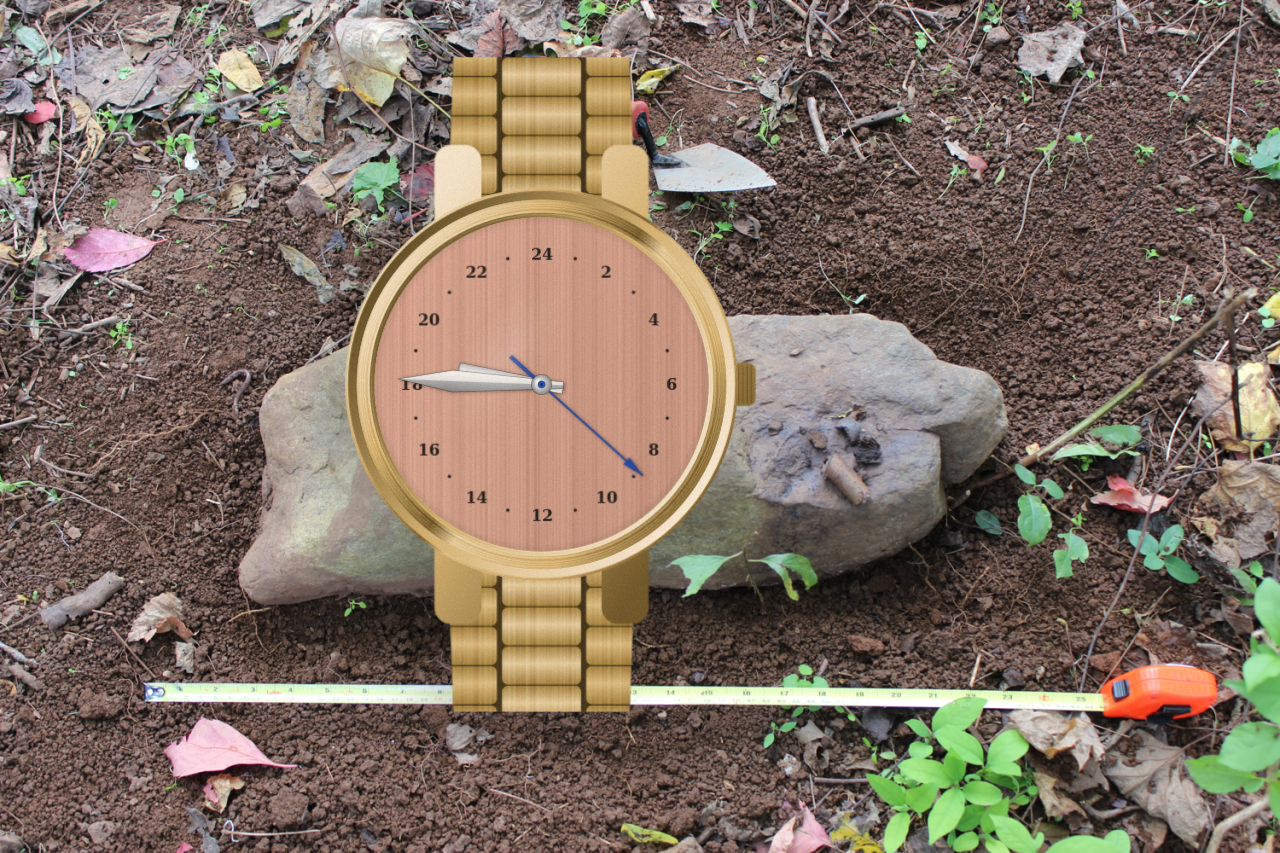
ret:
18:45:22
